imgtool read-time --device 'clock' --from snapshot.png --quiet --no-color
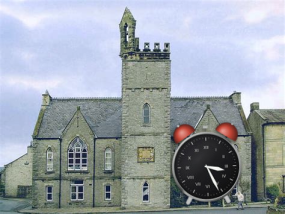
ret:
3:26
